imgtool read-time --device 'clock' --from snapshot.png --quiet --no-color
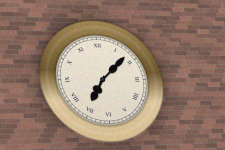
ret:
7:08
